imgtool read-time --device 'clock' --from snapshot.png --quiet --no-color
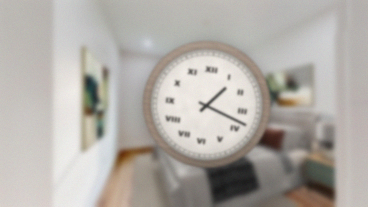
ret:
1:18
